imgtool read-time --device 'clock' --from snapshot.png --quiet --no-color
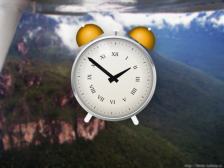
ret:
1:51
